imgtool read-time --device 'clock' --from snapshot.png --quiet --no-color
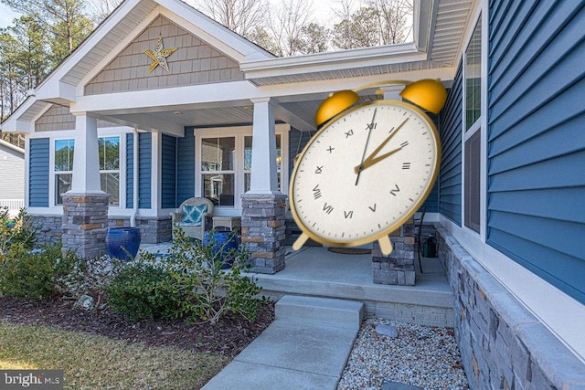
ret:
2:06:00
